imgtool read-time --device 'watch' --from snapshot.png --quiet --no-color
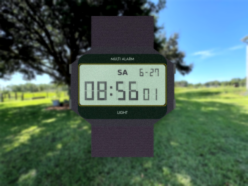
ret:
8:56:01
